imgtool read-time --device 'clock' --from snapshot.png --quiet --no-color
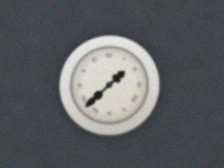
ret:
1:38
